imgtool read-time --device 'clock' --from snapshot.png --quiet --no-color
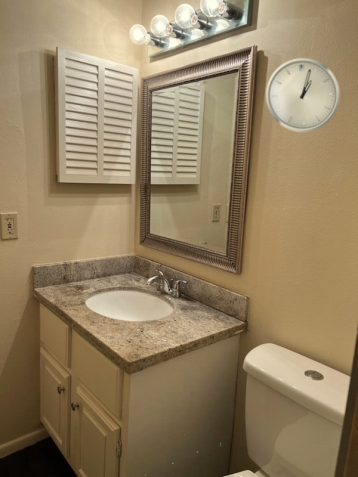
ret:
1:03
